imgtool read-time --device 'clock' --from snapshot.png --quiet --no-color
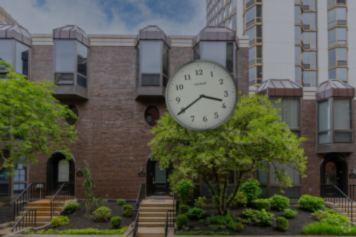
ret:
3:40
